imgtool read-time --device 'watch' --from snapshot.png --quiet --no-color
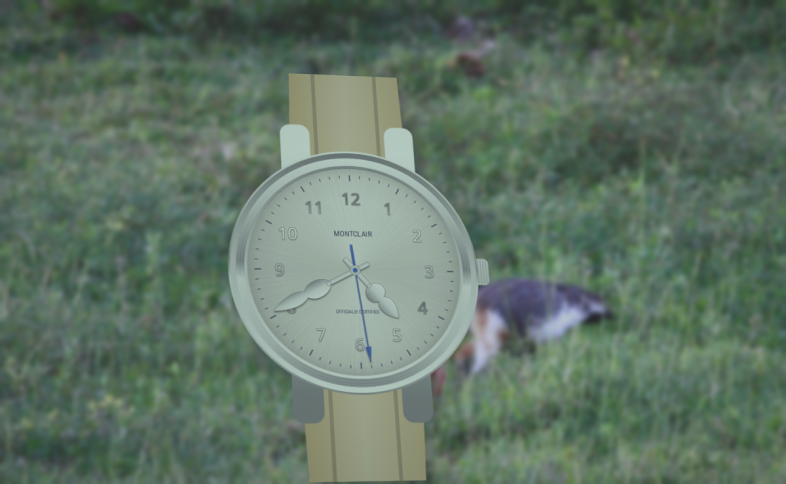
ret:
4:40:29
